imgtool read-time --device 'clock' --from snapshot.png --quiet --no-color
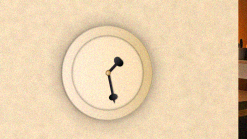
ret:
1:28
